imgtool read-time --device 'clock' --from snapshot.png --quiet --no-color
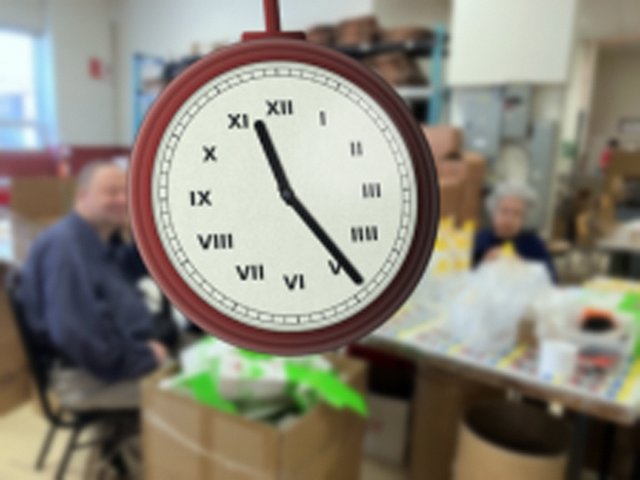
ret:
11:24
